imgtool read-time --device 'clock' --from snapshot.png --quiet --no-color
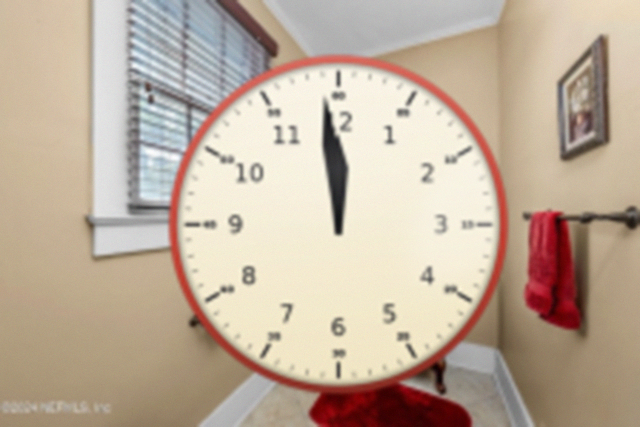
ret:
11:59
